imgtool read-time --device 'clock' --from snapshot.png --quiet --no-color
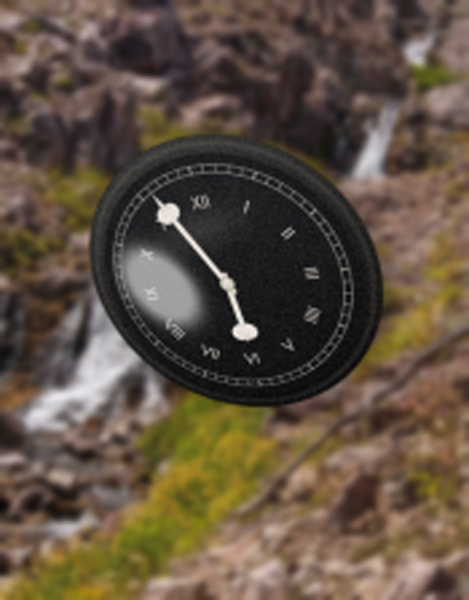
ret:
5:56
